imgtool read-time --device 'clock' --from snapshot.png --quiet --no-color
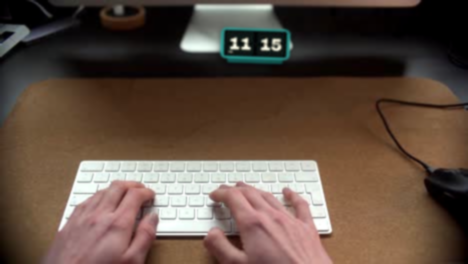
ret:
11:15
